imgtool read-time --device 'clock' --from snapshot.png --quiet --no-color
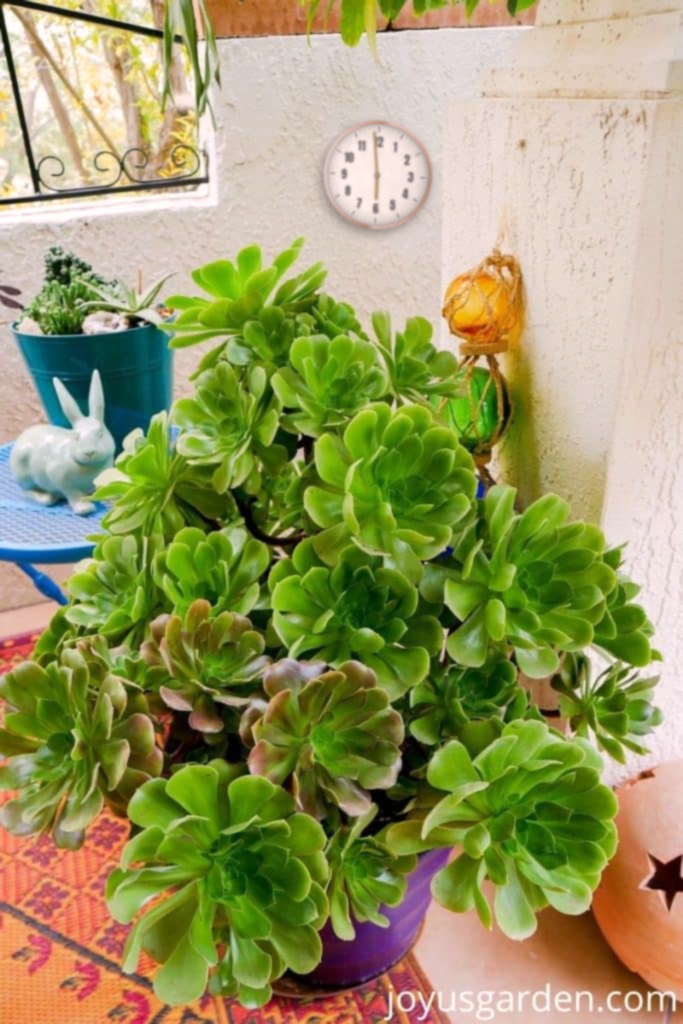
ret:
5:59
